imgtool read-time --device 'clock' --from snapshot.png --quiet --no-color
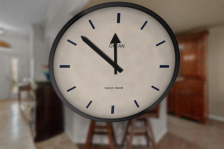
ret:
11:52
